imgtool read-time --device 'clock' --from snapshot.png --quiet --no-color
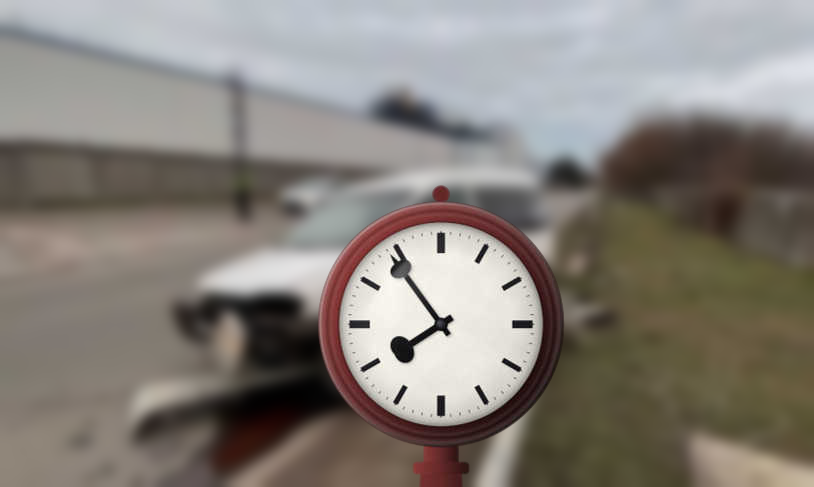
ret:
7:54
